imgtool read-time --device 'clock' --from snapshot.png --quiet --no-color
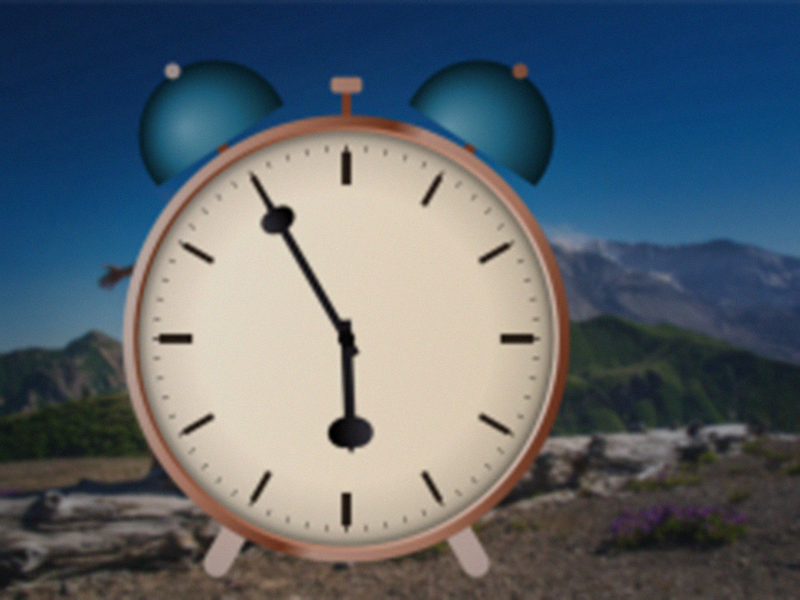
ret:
5:55
